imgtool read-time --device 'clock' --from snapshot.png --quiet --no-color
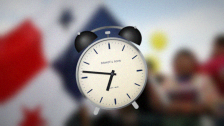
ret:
6:47
